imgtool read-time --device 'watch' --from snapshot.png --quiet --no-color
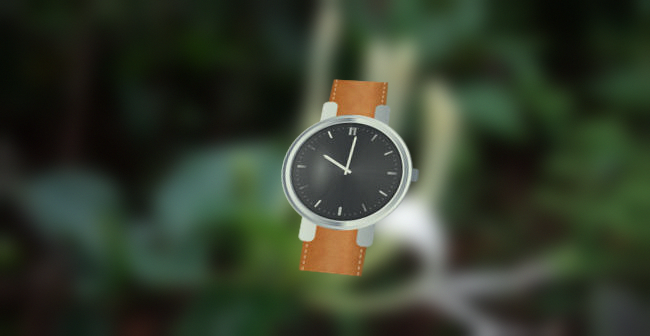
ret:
10:01
